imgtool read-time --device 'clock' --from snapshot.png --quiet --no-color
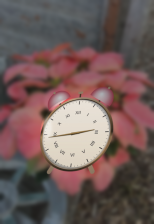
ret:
2:44
